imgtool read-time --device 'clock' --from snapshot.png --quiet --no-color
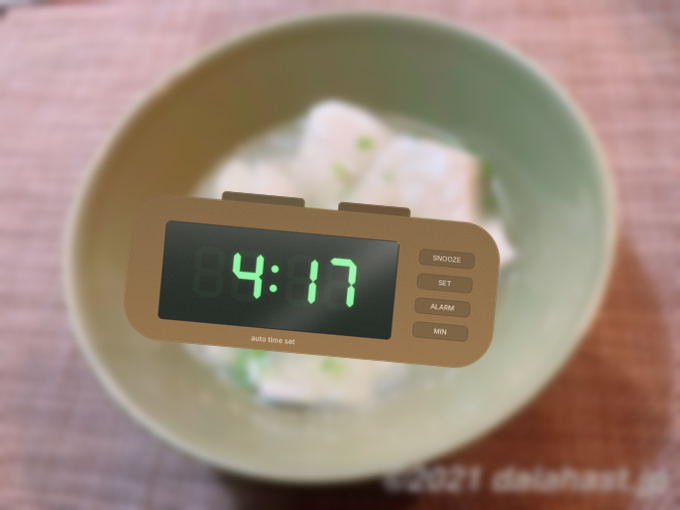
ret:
4:17
